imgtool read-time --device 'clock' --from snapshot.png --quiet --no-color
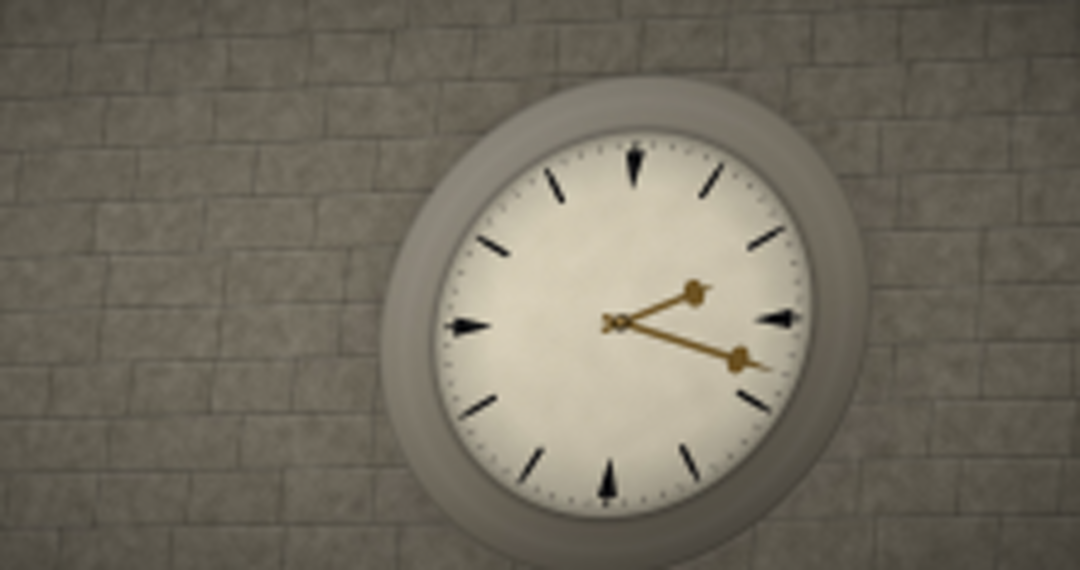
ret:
2:18
